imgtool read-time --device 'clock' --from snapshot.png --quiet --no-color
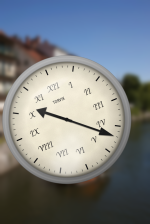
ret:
10:22
